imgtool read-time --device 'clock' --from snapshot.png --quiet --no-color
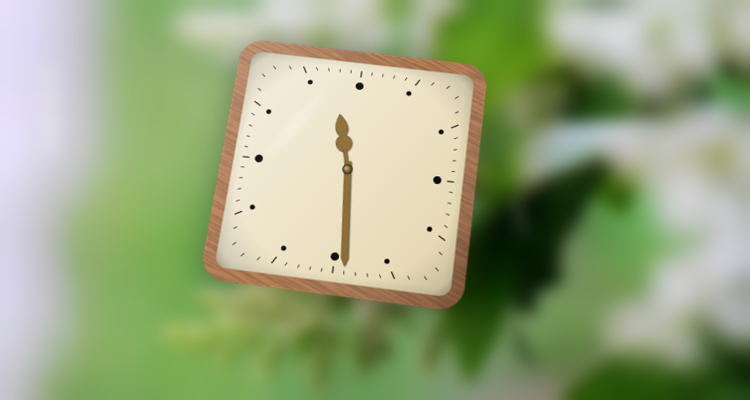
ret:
11:29
